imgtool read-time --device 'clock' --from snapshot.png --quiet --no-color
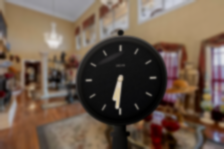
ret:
6:31
